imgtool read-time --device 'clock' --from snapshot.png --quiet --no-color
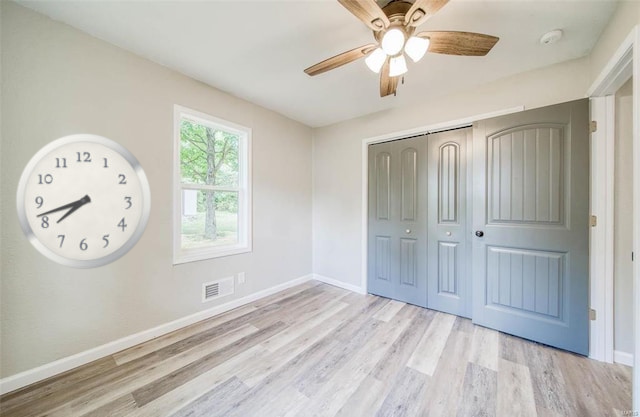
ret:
7:42
